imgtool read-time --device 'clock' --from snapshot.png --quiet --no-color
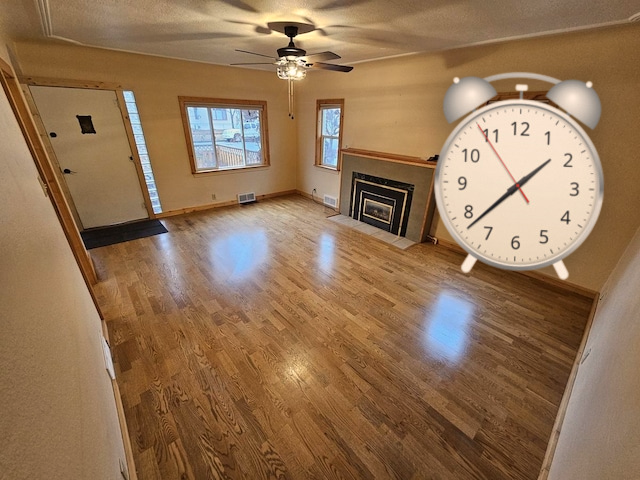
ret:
1:37:54
